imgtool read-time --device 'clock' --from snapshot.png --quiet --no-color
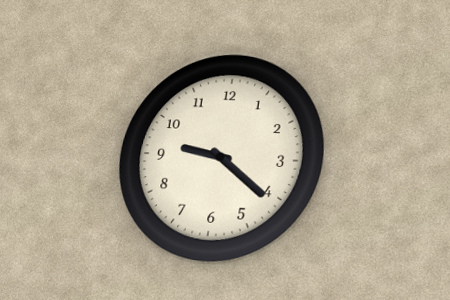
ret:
9:21
